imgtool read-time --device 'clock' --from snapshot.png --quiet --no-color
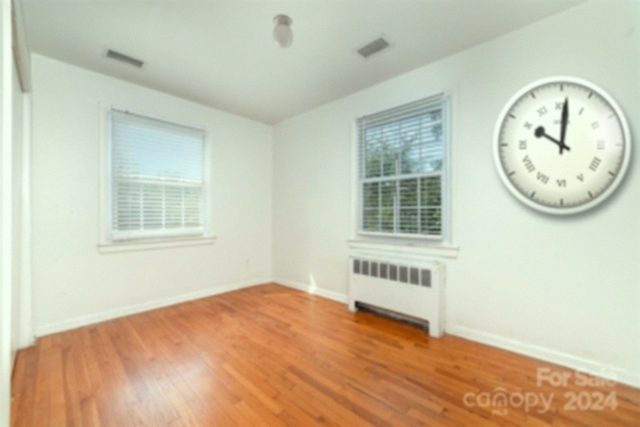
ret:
10:01
